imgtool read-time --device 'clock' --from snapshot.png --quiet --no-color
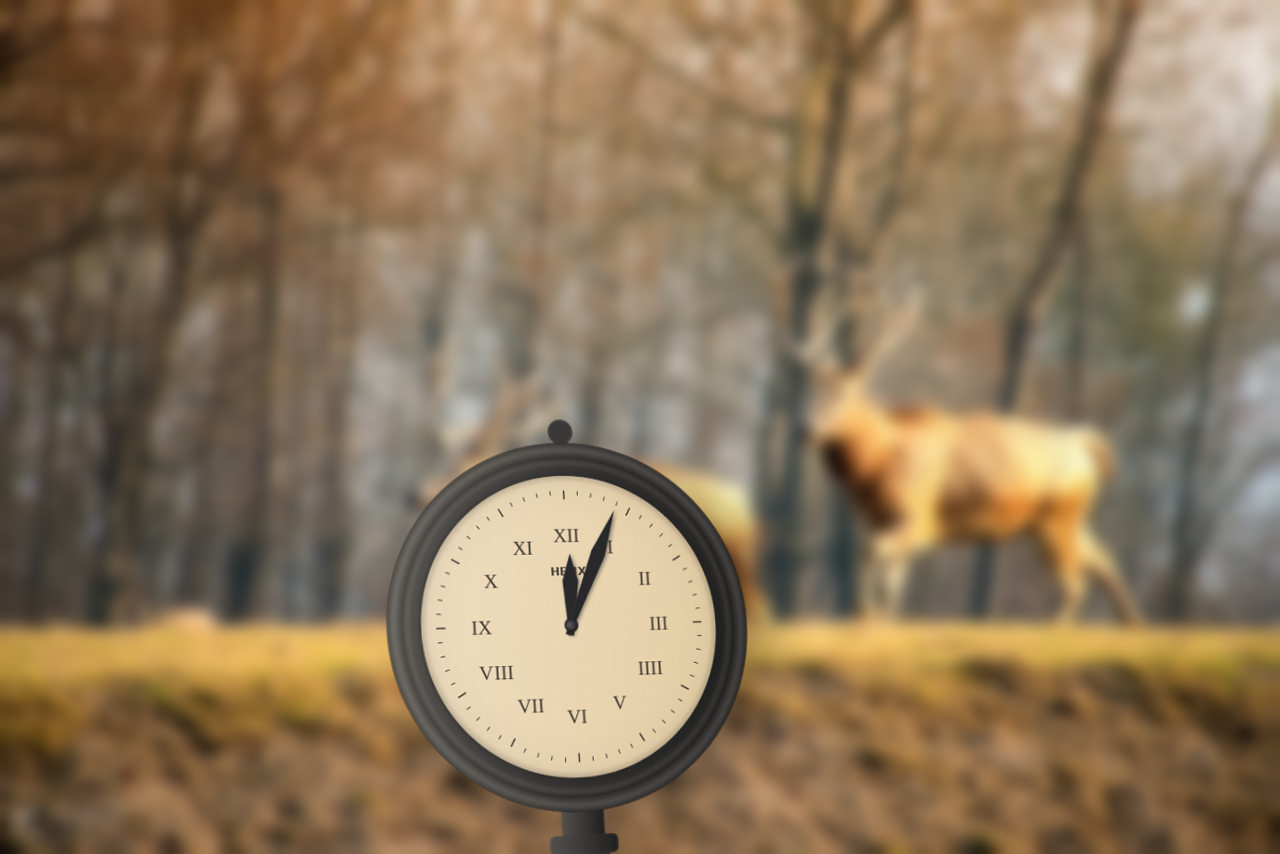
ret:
12:04
